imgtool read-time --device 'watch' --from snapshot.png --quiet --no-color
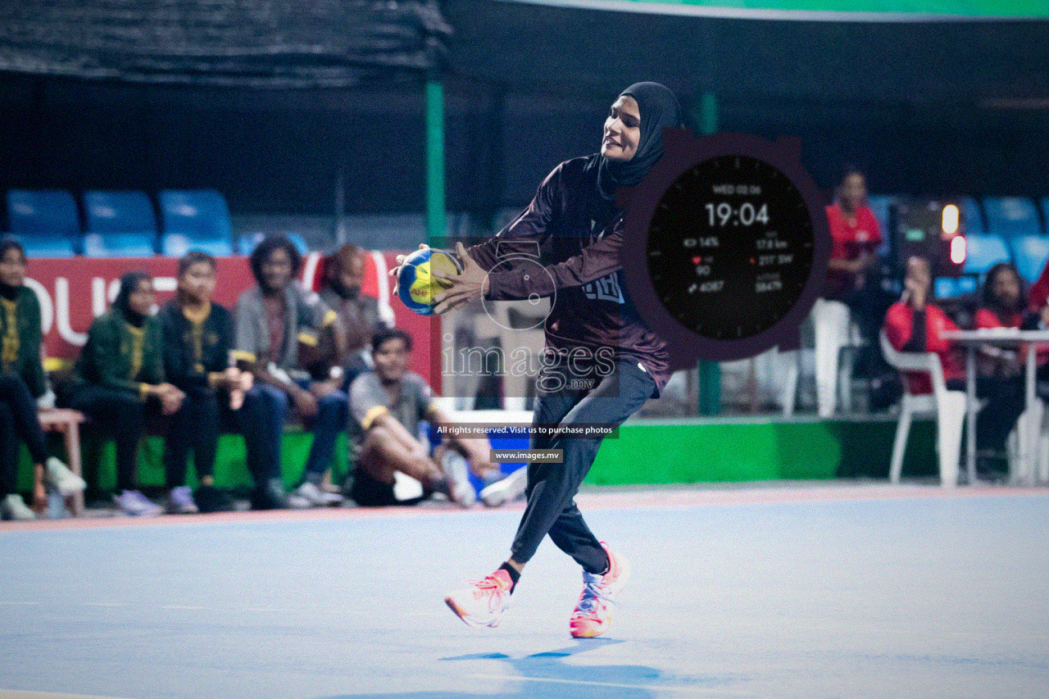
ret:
19:04
